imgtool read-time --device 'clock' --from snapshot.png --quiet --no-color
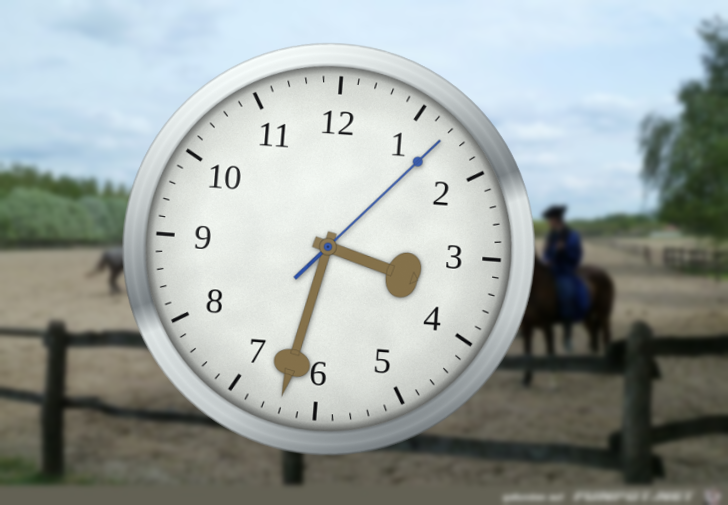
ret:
3:32:07
